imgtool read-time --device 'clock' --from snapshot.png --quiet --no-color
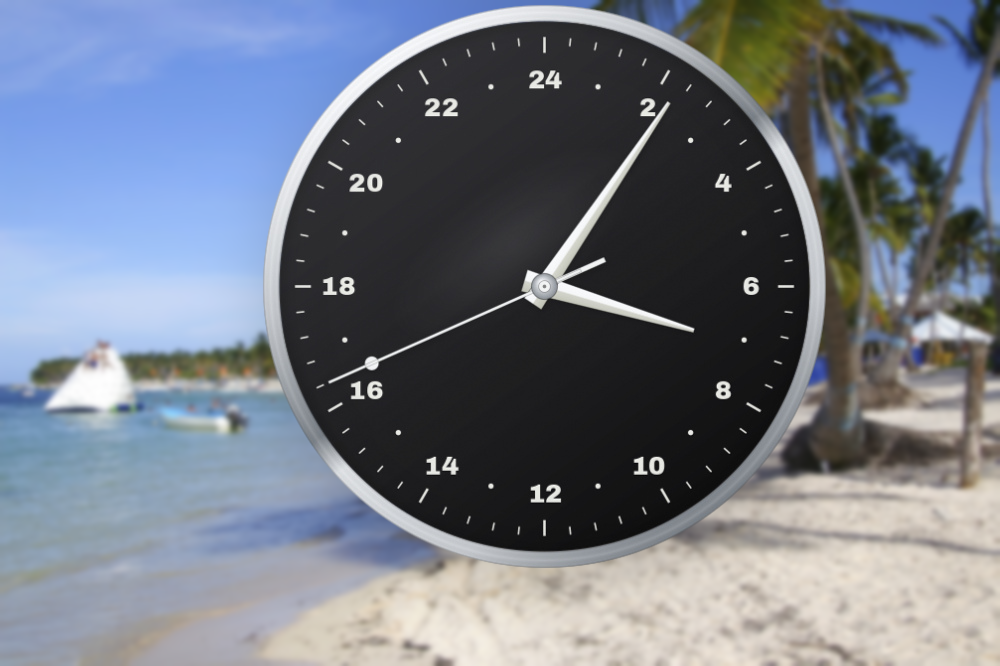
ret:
7:05:41
